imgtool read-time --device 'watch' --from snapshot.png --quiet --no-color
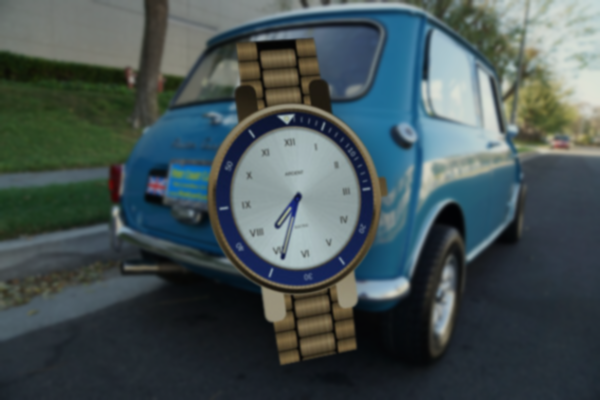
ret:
7:34
